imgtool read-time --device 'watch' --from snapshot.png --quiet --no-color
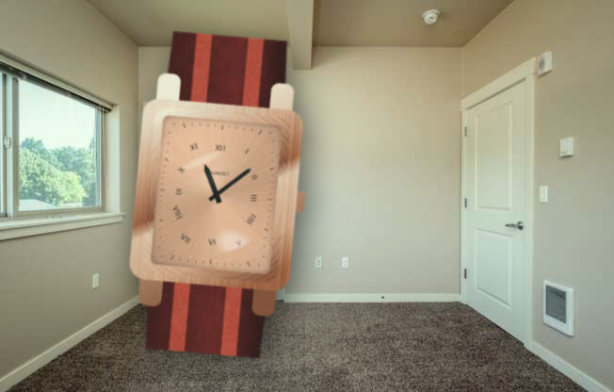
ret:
11:08
